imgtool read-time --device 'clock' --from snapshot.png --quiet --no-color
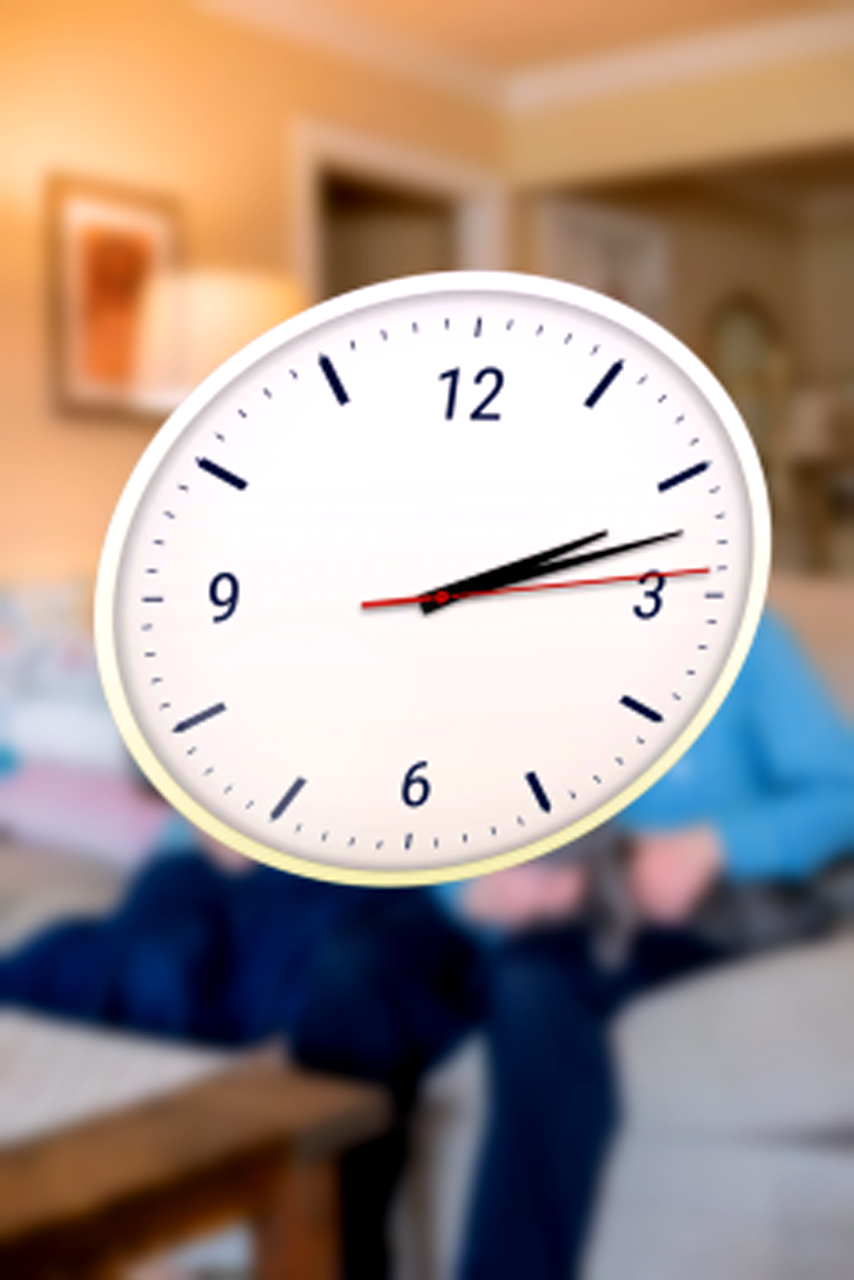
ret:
2:12:14
